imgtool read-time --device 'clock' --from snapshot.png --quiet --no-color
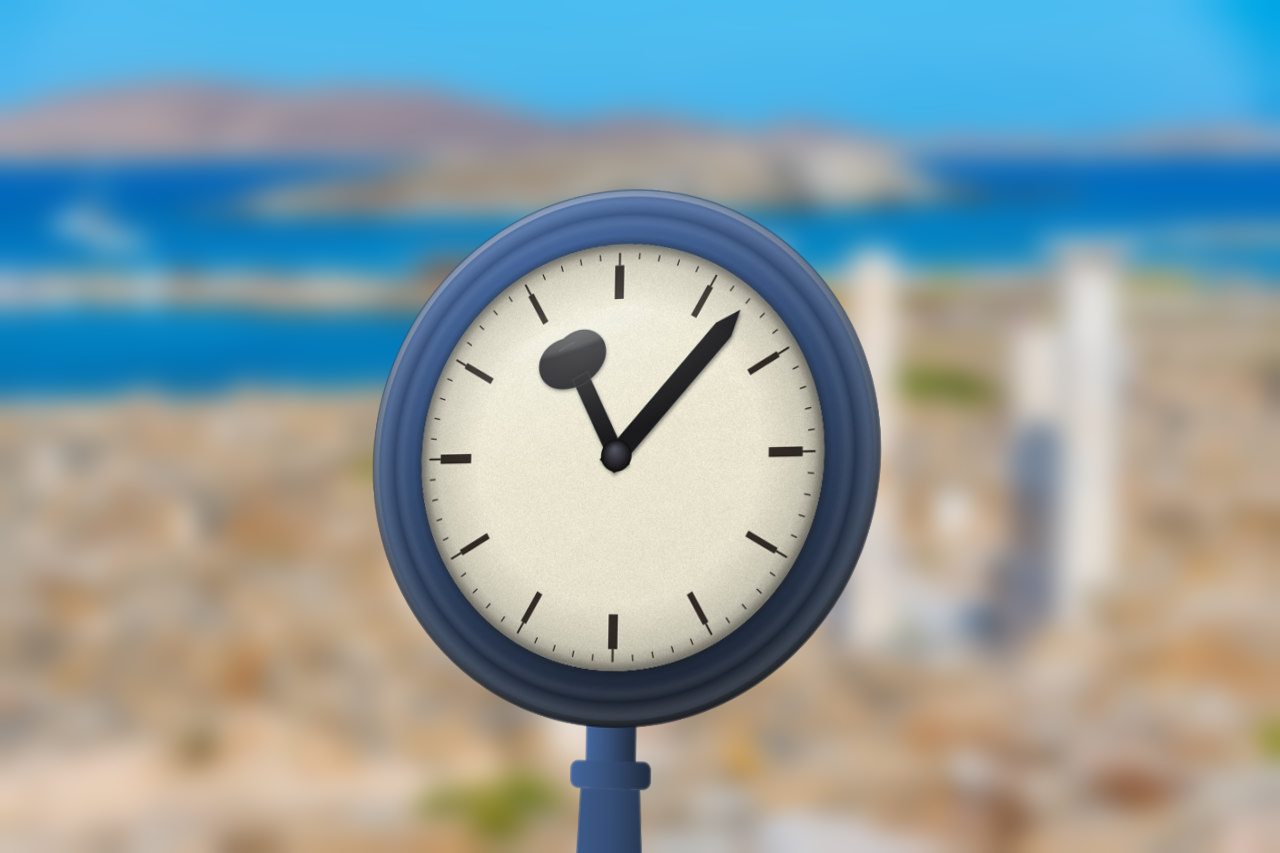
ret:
11:07
